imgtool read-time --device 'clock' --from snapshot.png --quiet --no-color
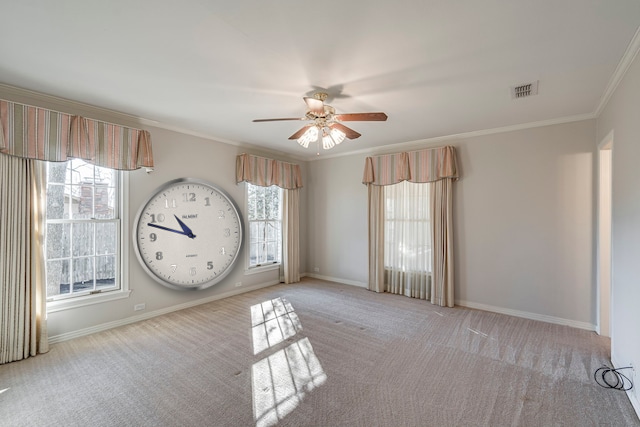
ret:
10:48
